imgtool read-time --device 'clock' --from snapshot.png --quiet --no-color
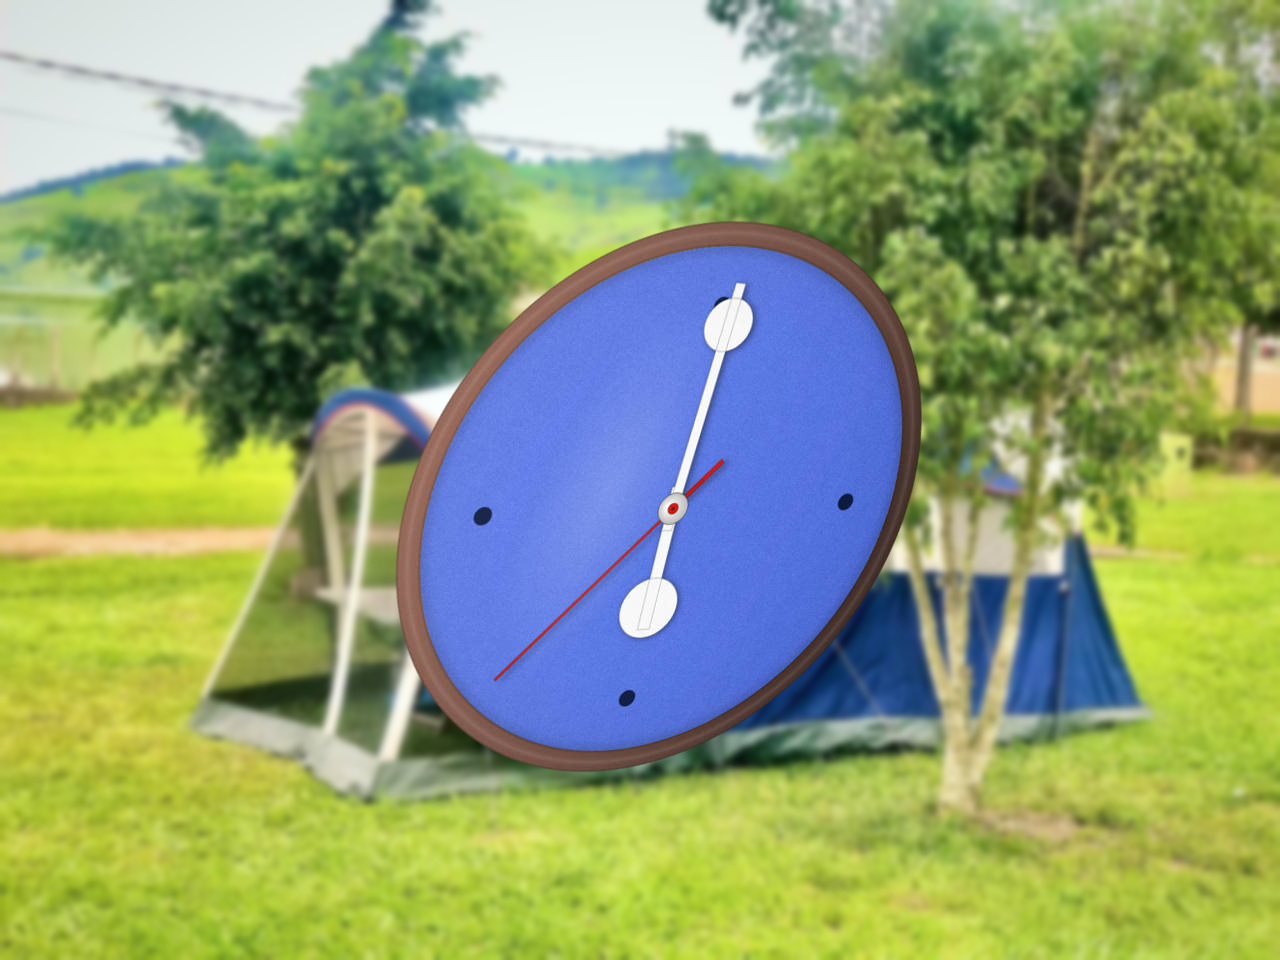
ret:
6:00:37
